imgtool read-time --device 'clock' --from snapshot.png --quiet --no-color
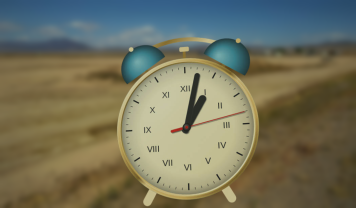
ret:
1:02:13
